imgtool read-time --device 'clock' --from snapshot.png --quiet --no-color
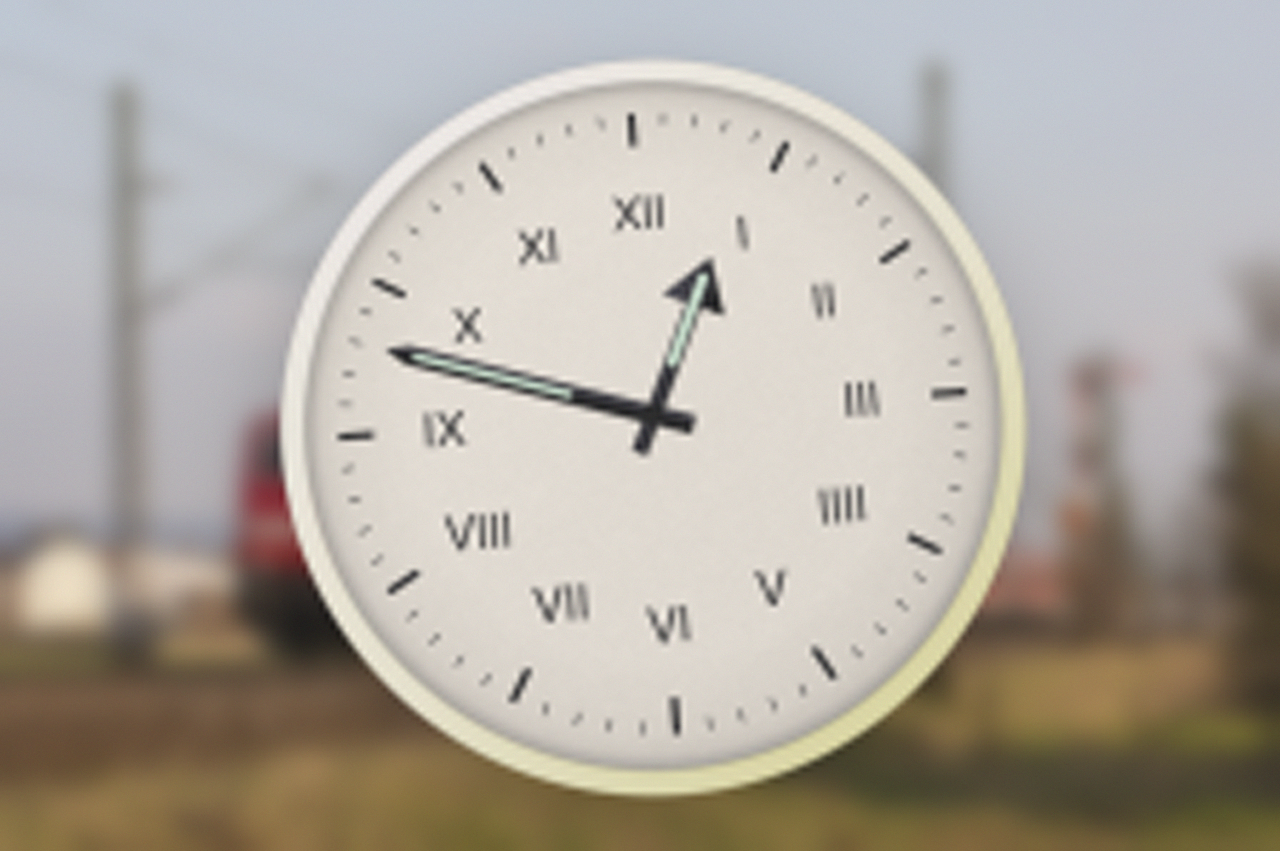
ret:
12:48
